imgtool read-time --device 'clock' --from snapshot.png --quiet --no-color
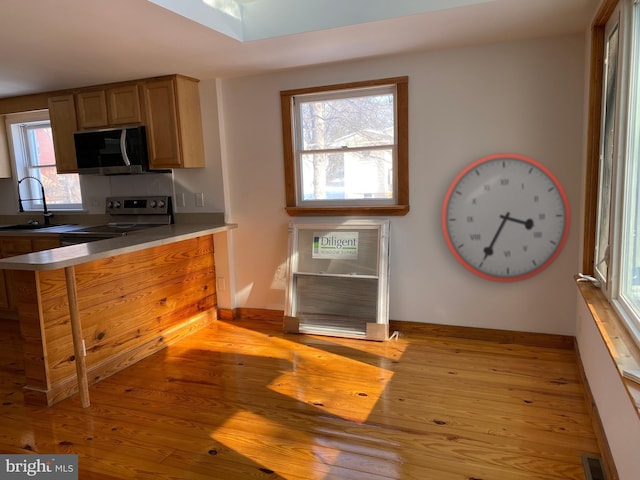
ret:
3:35
